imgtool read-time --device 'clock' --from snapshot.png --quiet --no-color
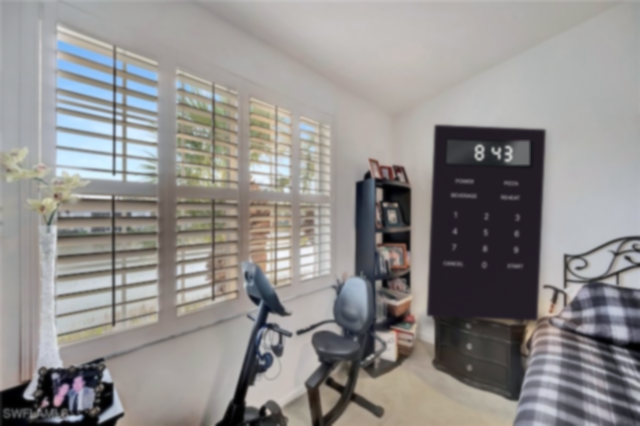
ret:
8:43
